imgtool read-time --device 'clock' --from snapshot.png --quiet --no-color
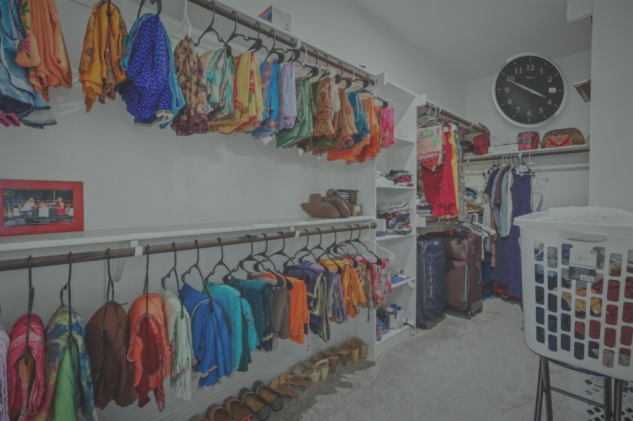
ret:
3:49
